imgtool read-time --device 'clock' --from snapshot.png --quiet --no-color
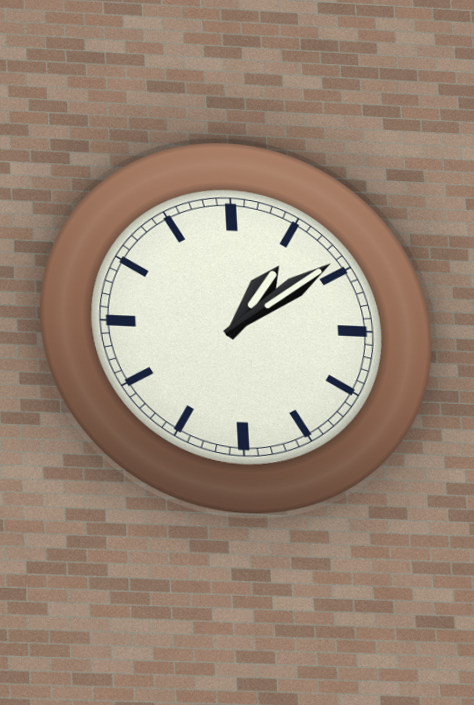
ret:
1:09
